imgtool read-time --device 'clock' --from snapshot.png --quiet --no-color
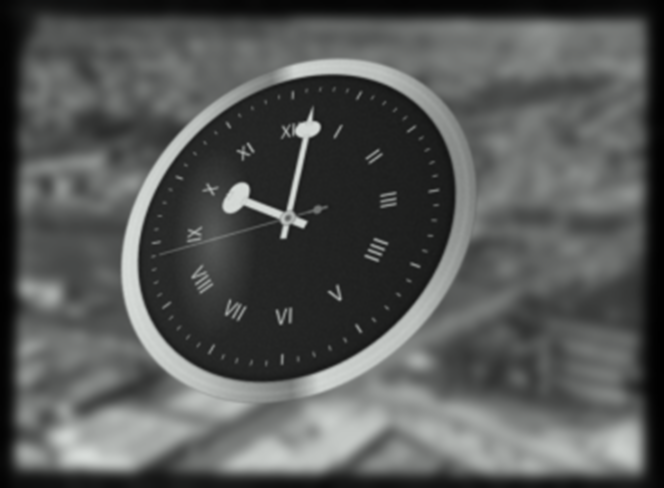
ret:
10:01:44
